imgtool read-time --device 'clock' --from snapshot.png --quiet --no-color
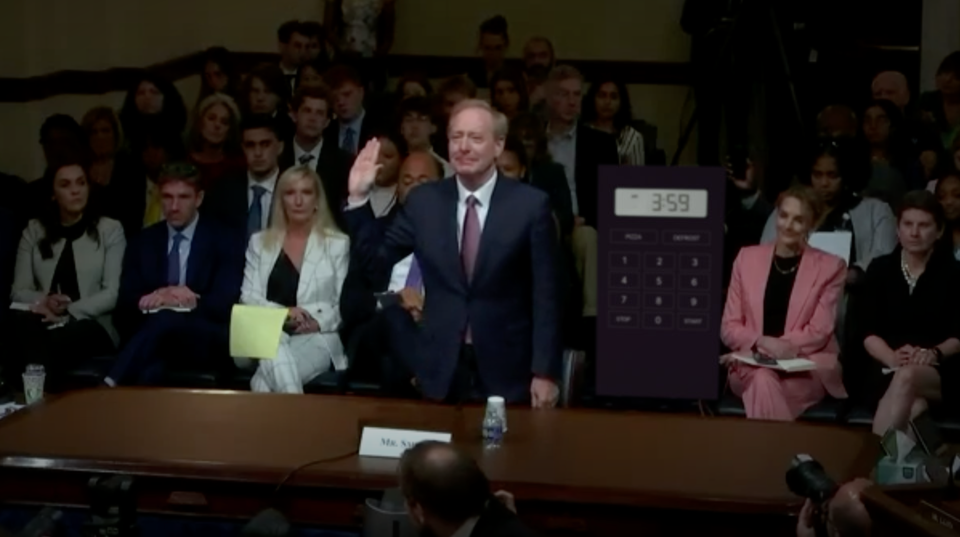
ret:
3:59
